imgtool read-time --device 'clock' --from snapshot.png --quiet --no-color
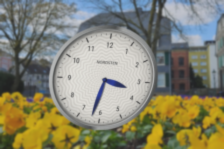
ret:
3:32
